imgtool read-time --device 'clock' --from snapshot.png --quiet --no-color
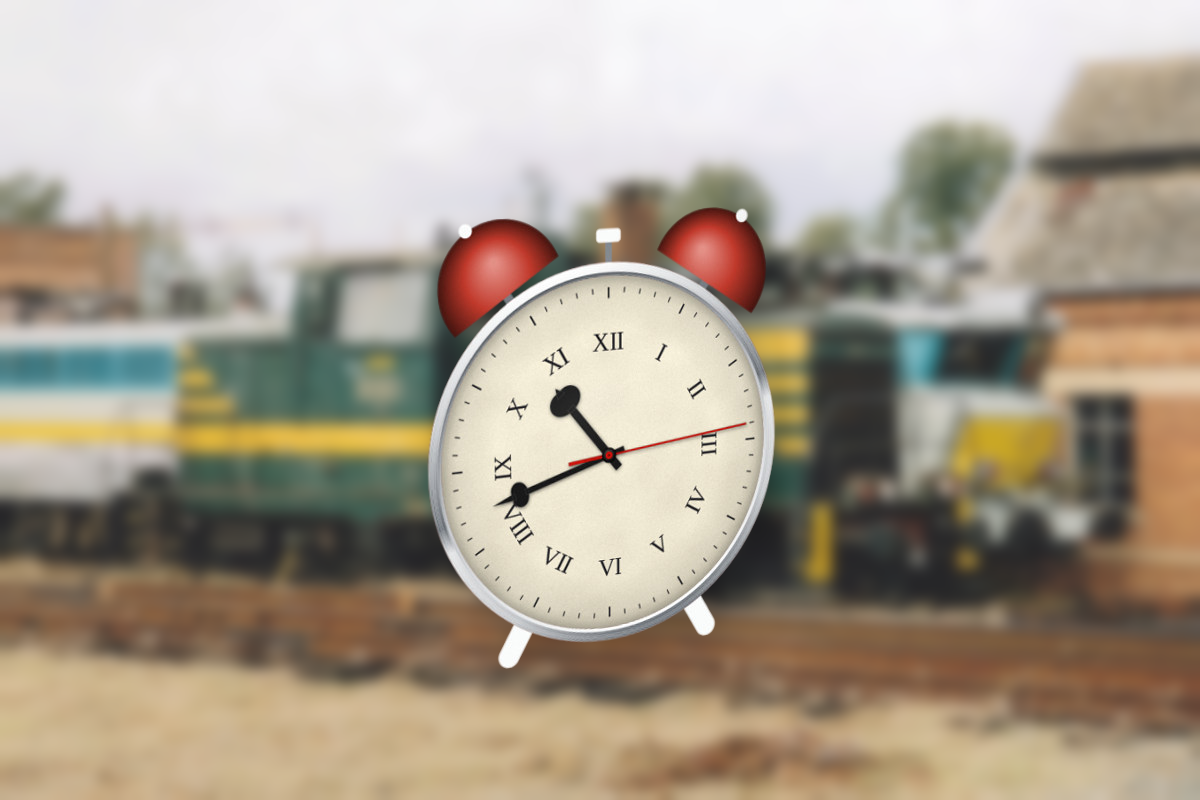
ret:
10:42:14
